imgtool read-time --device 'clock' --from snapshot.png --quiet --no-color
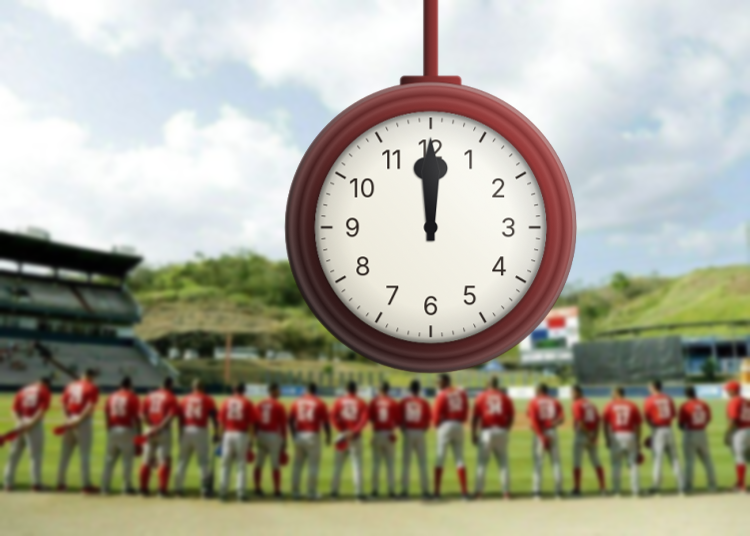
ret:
12:00
